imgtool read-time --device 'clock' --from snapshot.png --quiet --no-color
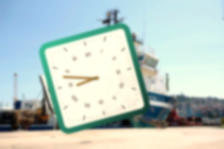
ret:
8:48
